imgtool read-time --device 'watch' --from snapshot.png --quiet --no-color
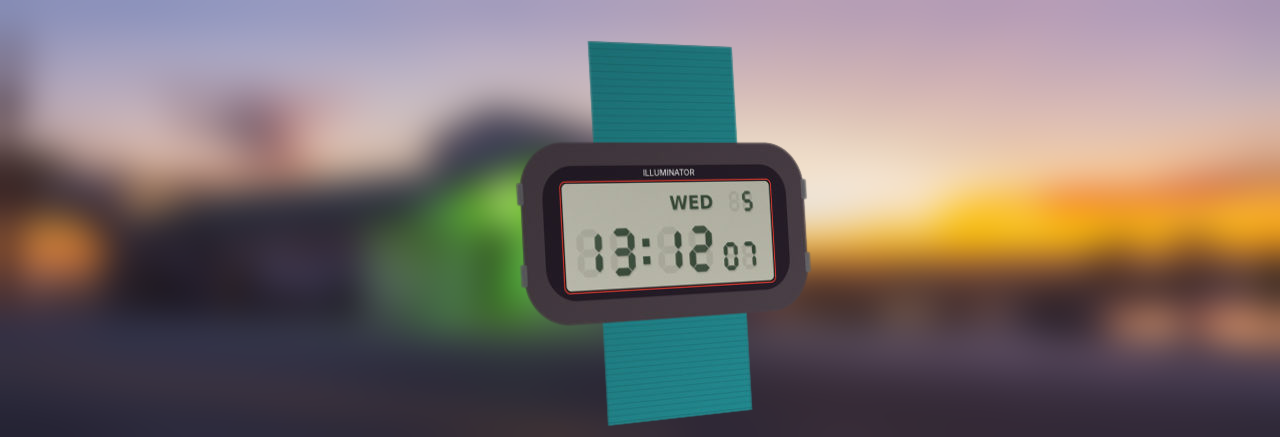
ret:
13:12:07
